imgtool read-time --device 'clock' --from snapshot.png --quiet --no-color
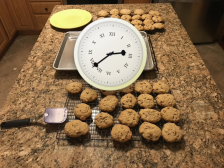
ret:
2:38
